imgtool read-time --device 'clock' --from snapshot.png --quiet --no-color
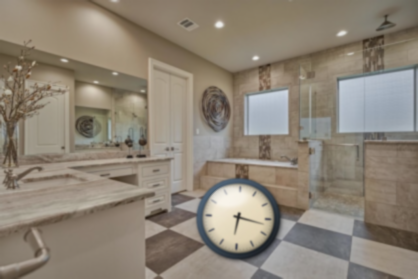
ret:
6:17
